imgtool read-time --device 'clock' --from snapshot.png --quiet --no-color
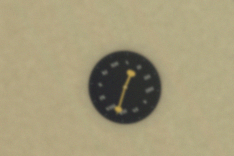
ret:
1:37
